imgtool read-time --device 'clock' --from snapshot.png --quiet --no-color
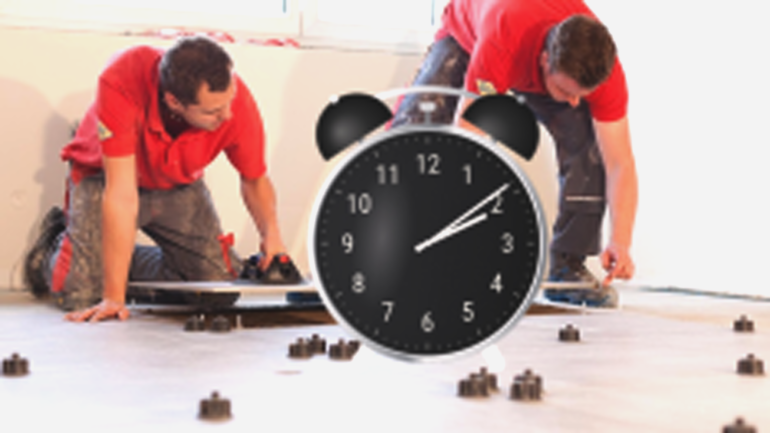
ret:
2:09
